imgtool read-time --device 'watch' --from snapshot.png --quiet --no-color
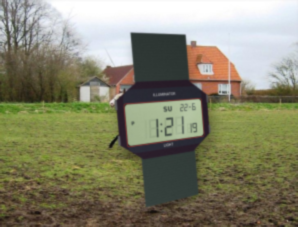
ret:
1:21
